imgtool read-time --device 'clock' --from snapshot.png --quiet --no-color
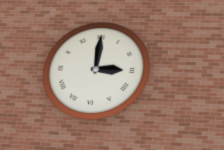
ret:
3:00
